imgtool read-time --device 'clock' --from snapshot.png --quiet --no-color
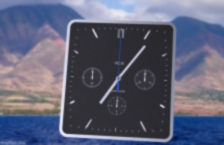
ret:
7:06
